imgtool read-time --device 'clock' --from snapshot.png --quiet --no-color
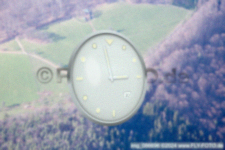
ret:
2:58
